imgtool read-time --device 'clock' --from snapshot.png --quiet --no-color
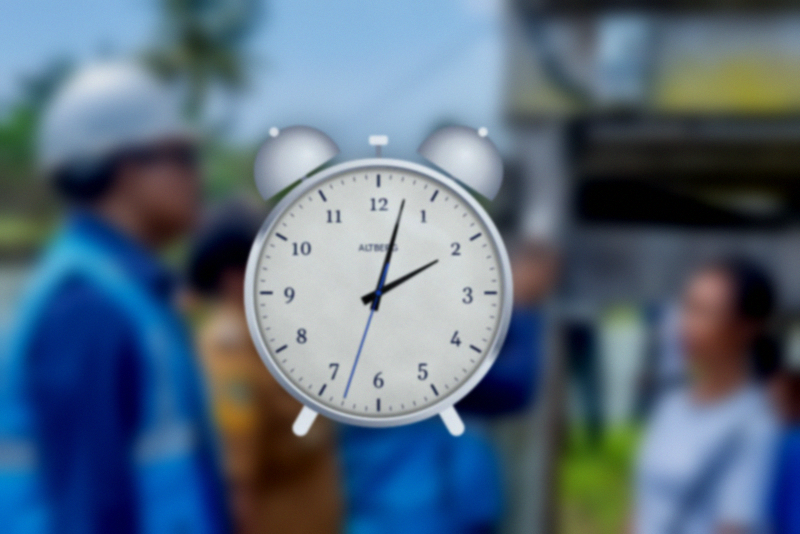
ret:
2:02:33
